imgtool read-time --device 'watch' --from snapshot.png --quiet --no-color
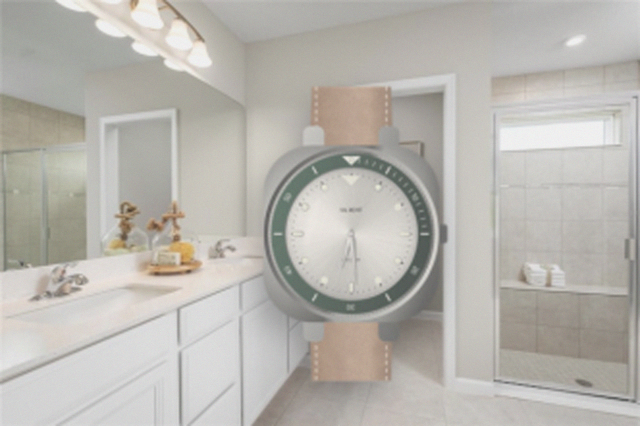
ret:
6:29
